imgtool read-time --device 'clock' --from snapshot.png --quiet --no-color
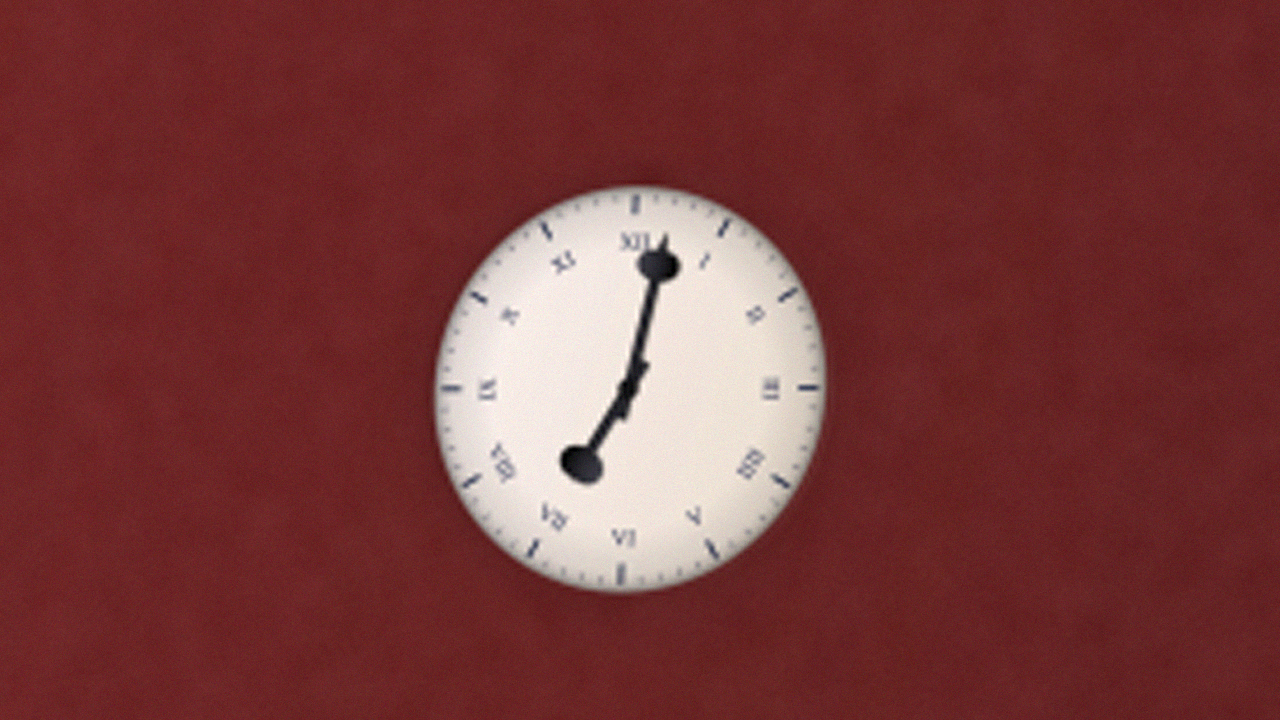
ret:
7:02
